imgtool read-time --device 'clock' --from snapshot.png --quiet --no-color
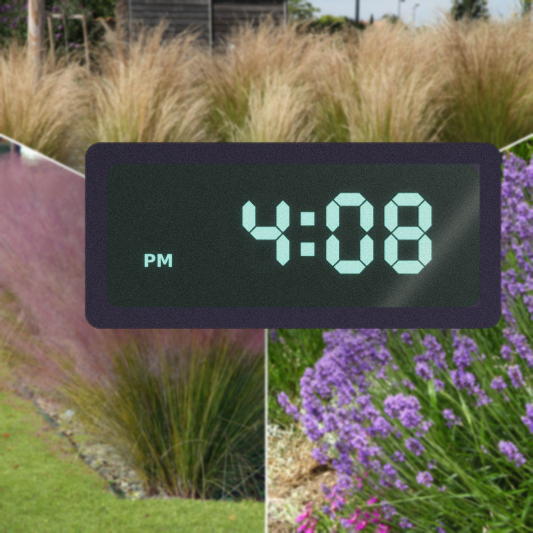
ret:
4:08
